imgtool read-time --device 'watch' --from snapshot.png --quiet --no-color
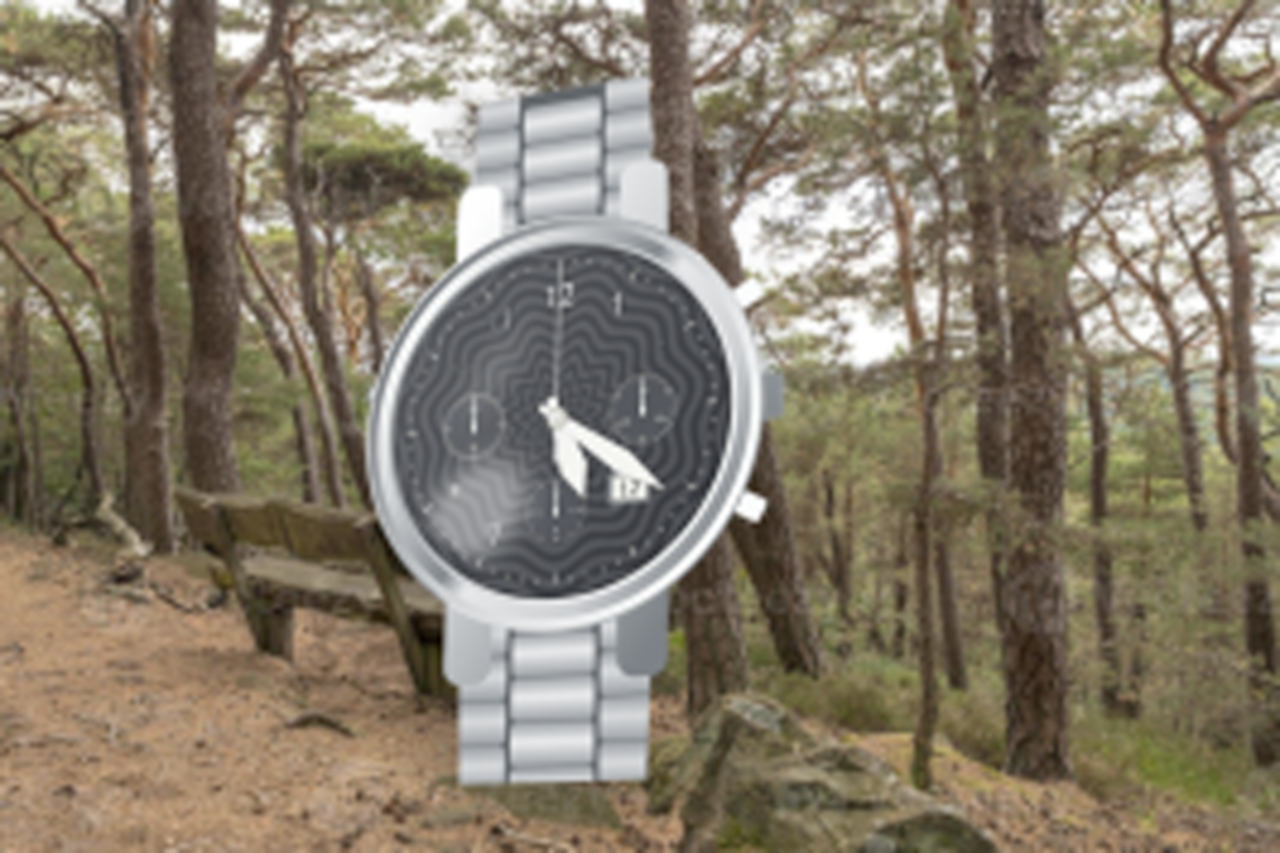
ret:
5:21
